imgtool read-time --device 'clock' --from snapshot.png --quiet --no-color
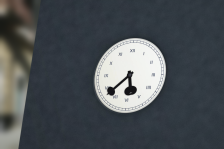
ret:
5:38
